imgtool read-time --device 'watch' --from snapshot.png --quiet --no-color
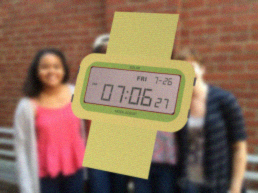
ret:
7:06:27
